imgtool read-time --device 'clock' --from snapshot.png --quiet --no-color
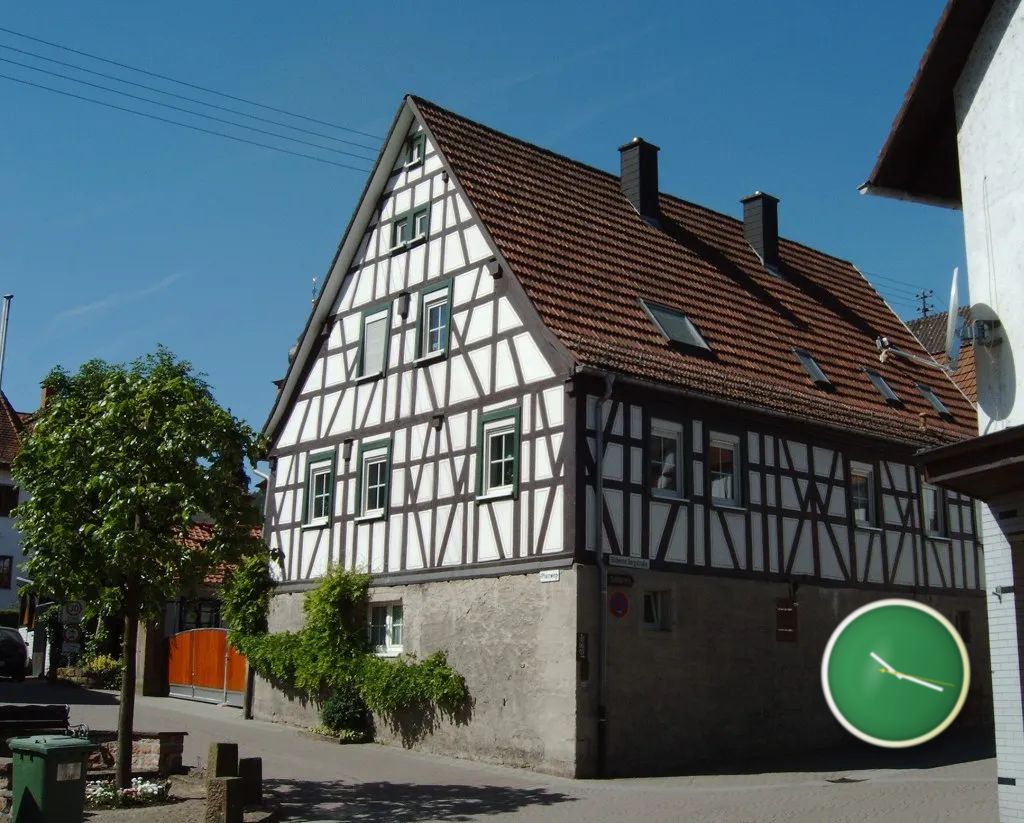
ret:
10:18:17
